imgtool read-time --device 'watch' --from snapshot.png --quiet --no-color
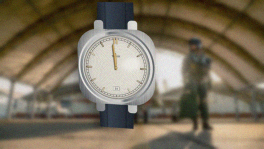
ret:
11:59
